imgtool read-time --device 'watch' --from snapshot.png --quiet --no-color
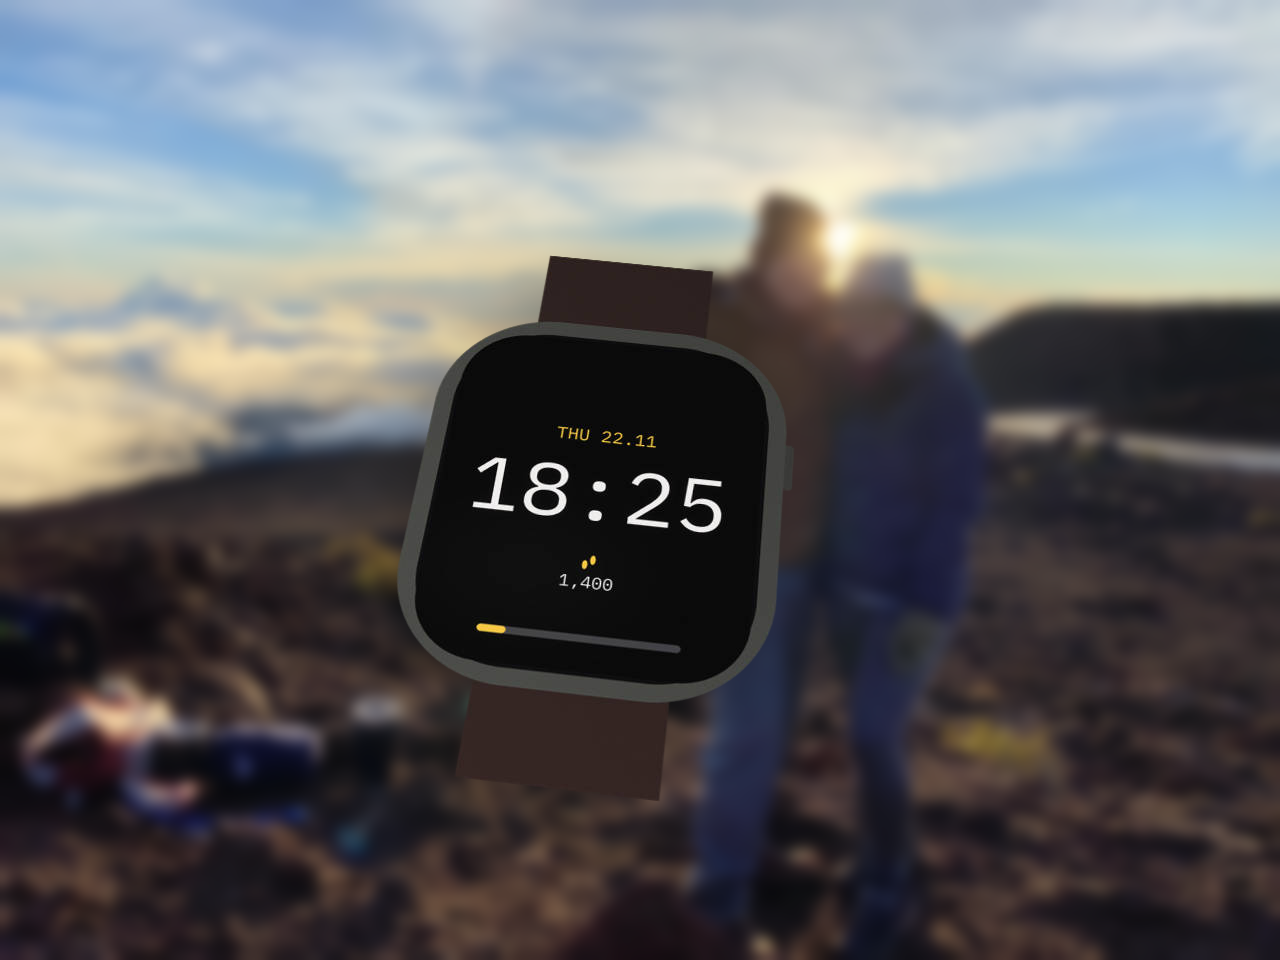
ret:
18:25
